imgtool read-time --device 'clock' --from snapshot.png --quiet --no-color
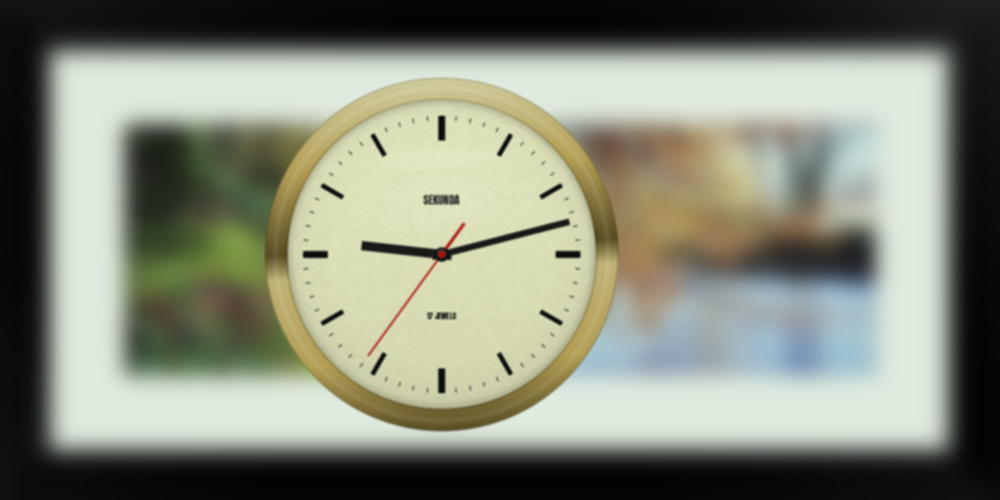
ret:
9:12:36
